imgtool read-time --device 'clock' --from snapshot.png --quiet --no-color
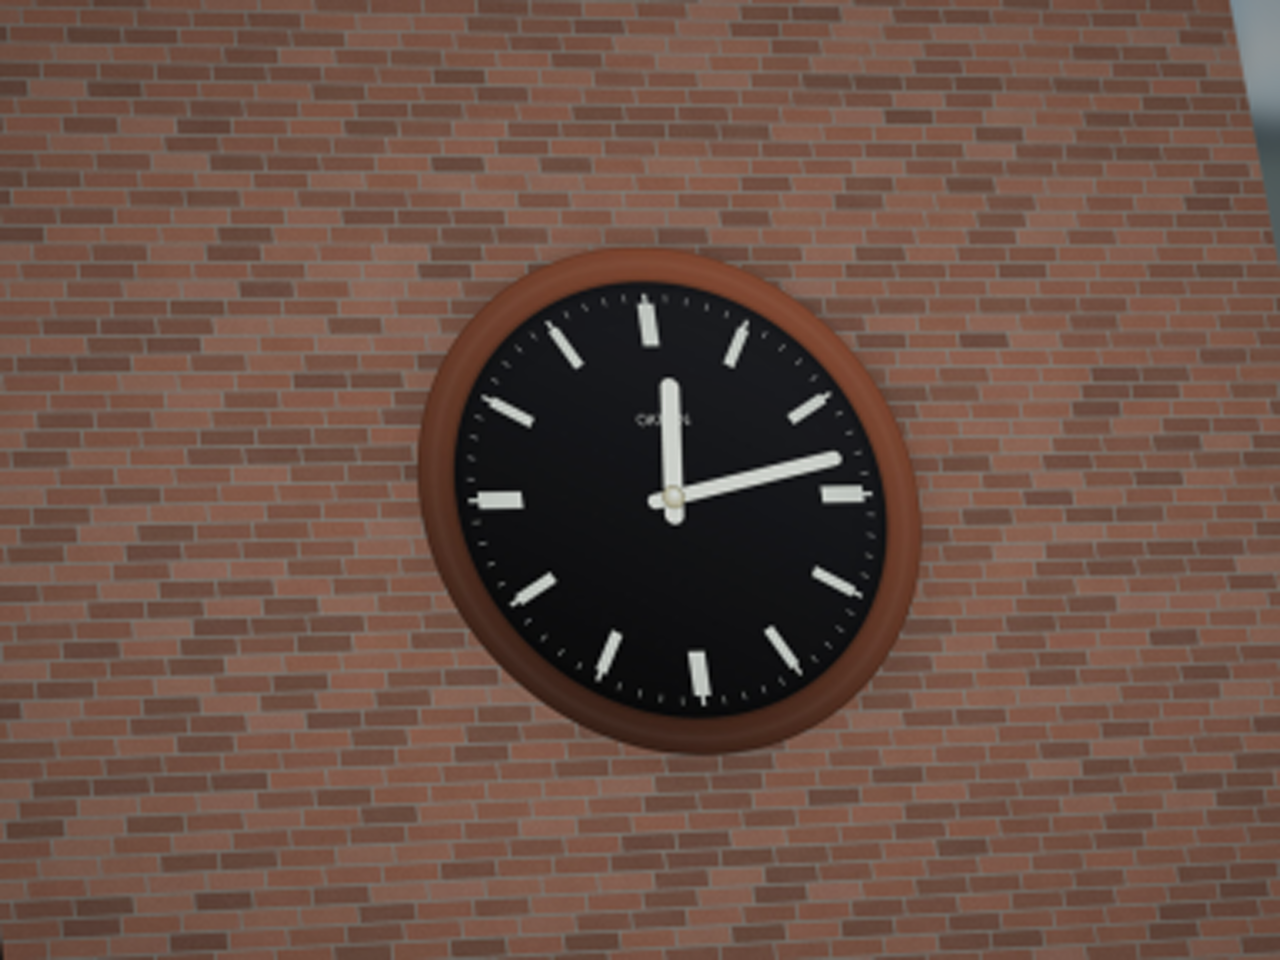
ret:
12:13
